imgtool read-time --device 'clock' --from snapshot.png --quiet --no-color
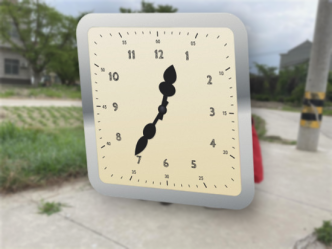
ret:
12:36
